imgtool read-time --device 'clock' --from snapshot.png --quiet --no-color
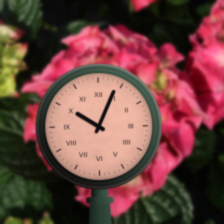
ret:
10:04
